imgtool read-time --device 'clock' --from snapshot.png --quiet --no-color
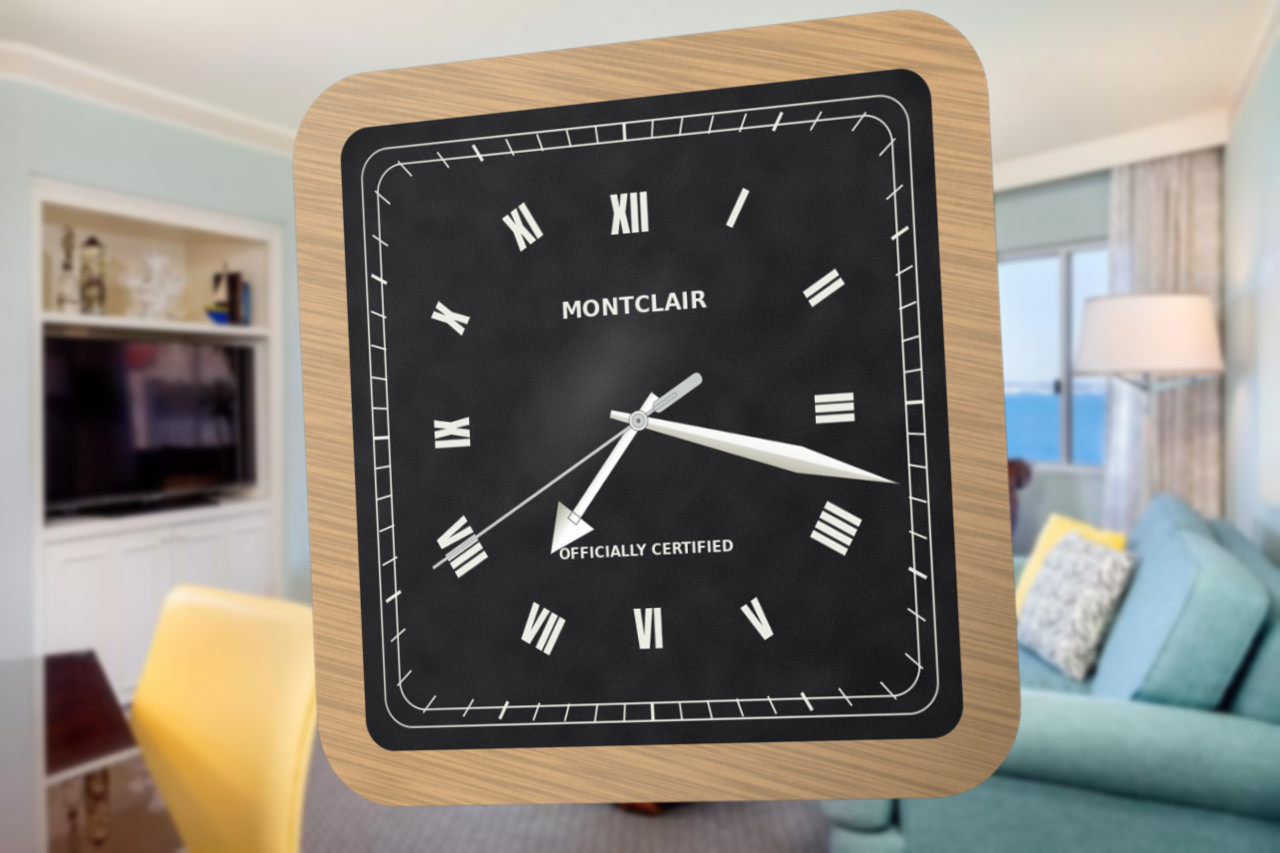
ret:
7:17:40
